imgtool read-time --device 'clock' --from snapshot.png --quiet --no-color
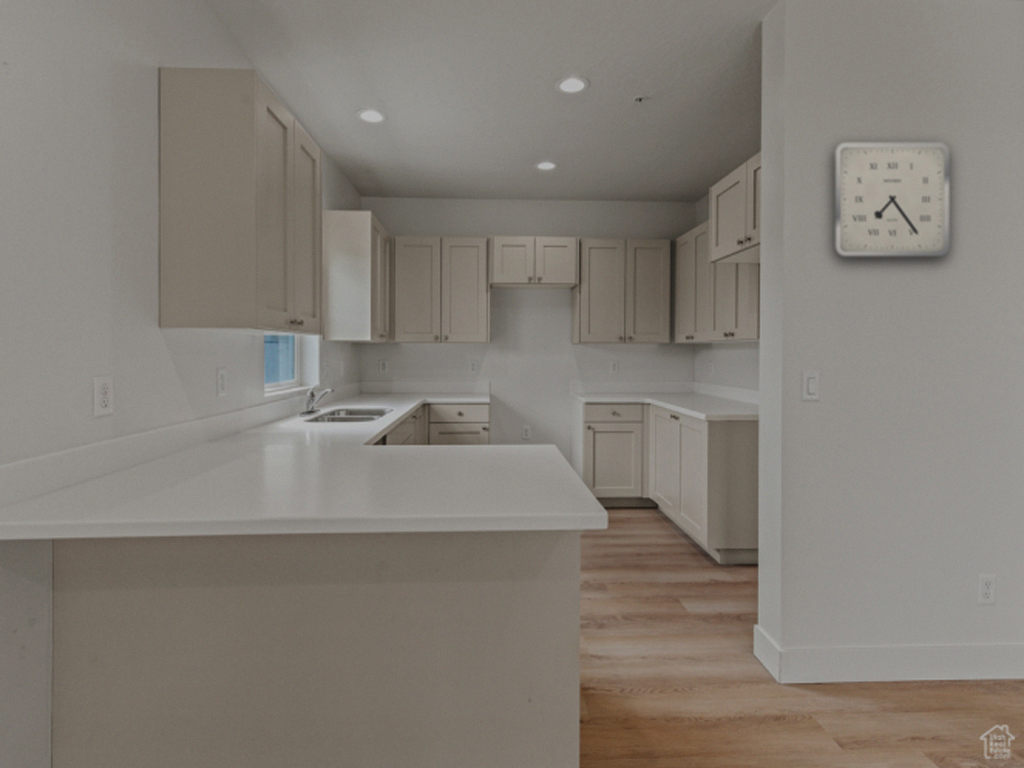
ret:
7:24
